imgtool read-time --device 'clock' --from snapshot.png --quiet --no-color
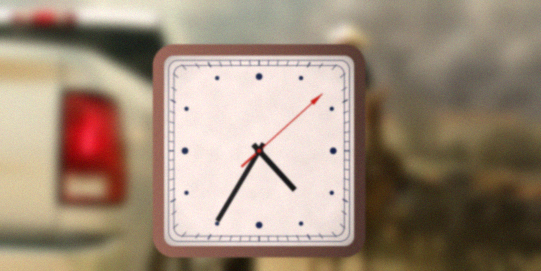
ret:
4:35:08
